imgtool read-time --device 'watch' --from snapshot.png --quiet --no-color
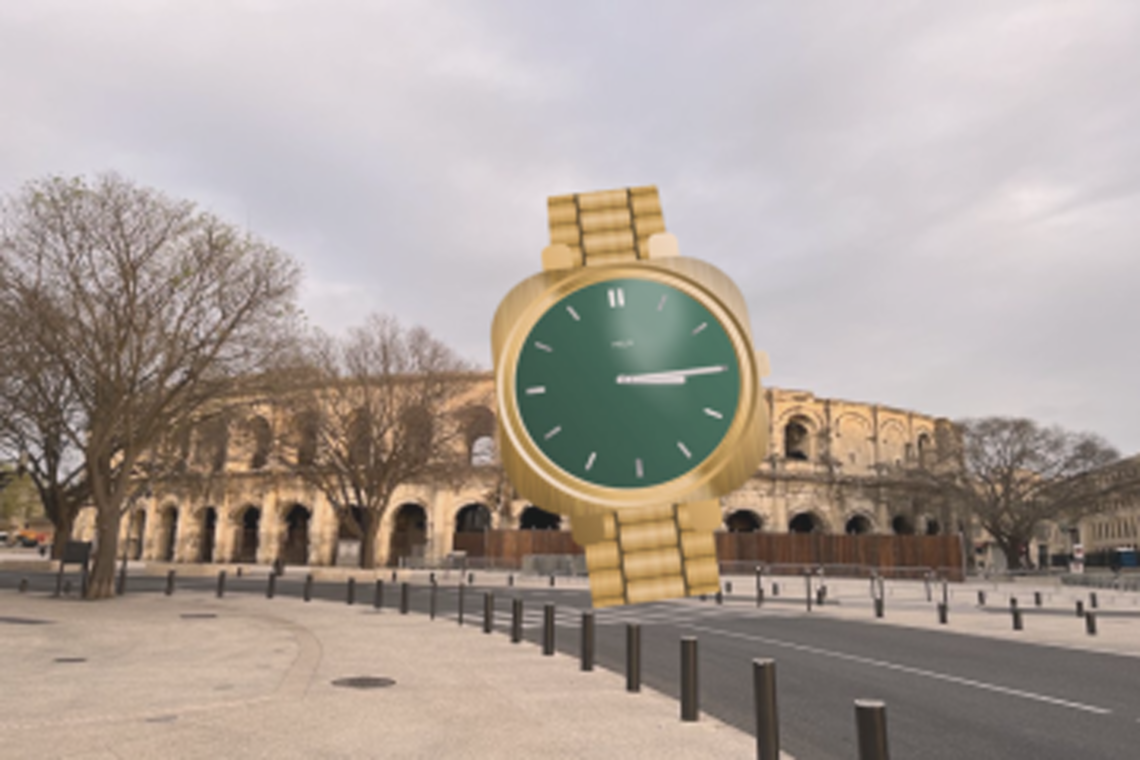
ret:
3:15
